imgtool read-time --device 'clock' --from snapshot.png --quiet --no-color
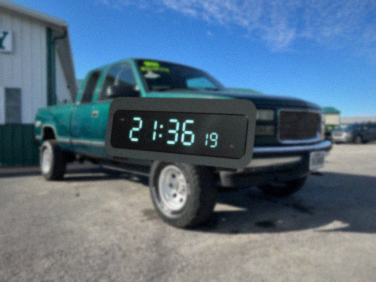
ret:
21:36:19
